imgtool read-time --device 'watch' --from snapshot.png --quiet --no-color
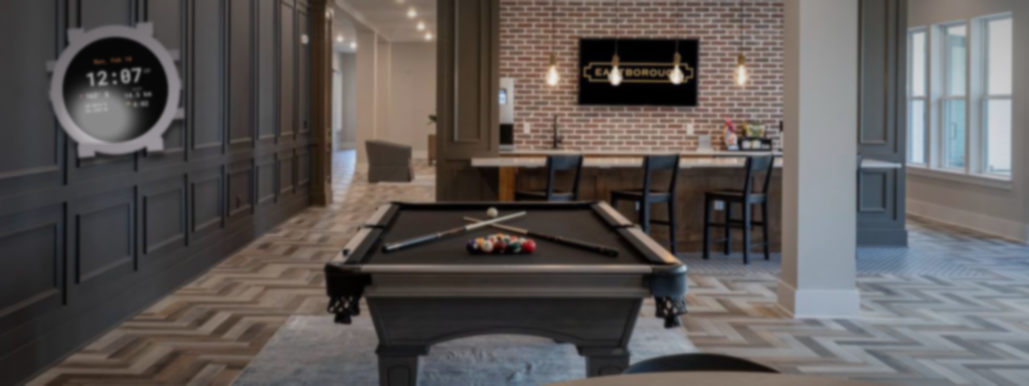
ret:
12:07
